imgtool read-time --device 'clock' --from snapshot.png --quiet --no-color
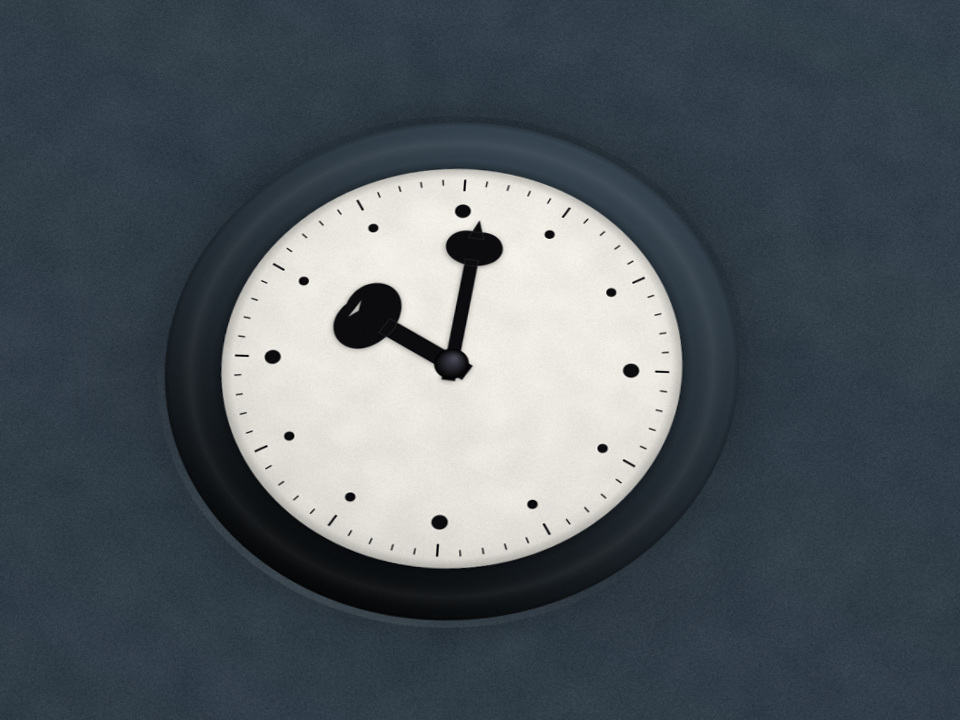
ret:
10:01
